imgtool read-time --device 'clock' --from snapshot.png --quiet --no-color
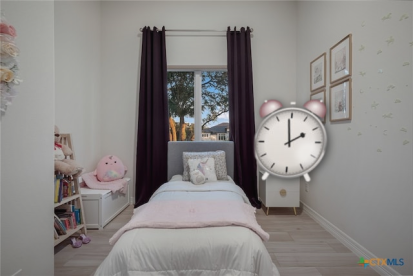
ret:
1:59
